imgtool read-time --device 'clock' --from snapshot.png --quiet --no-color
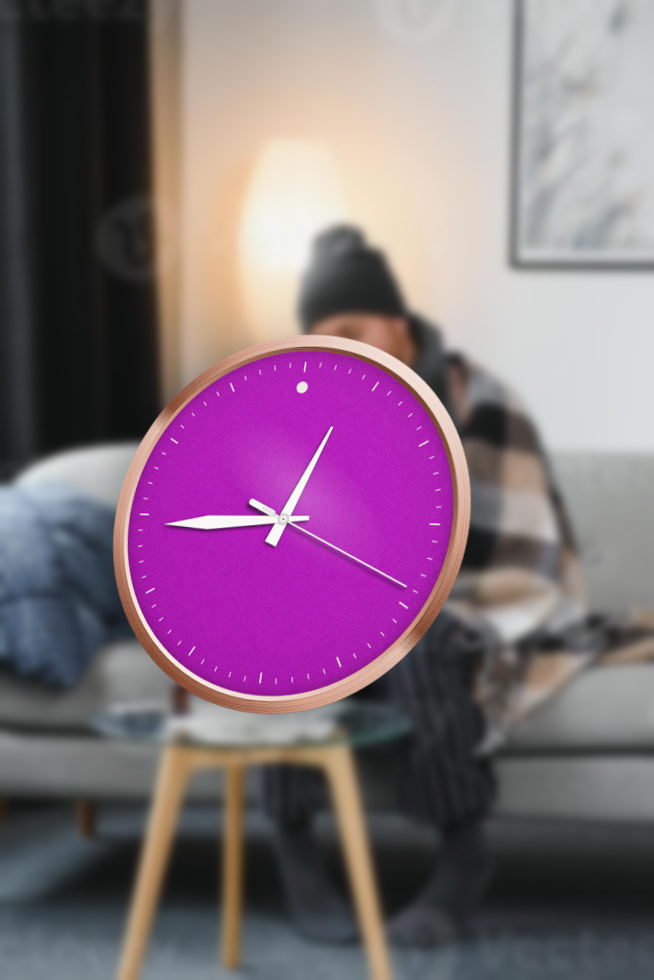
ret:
12:44:19
